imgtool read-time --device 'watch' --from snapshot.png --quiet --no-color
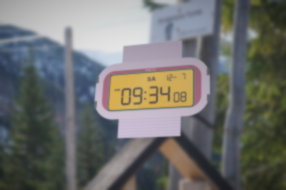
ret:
9:34:08
